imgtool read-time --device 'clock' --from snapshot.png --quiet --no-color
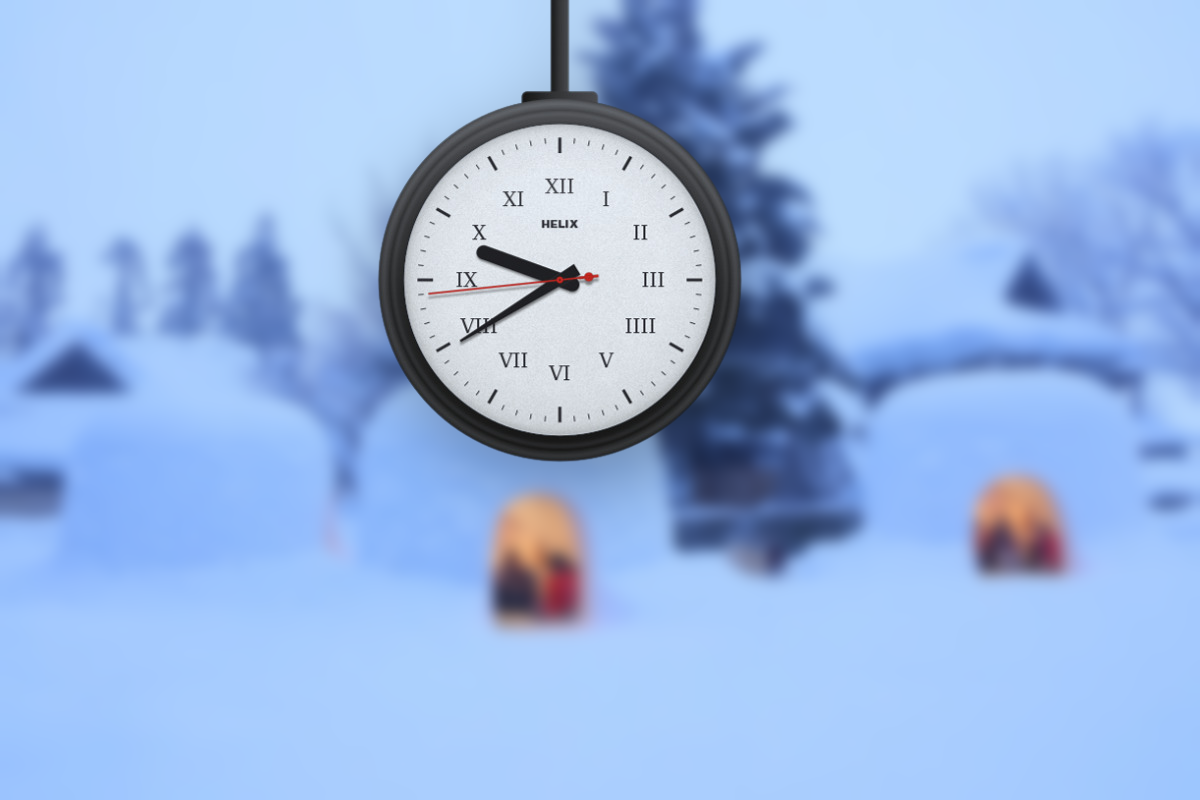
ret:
9:39:44
